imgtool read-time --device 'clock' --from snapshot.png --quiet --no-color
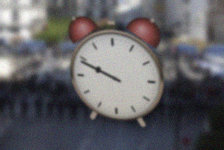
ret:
9:49
